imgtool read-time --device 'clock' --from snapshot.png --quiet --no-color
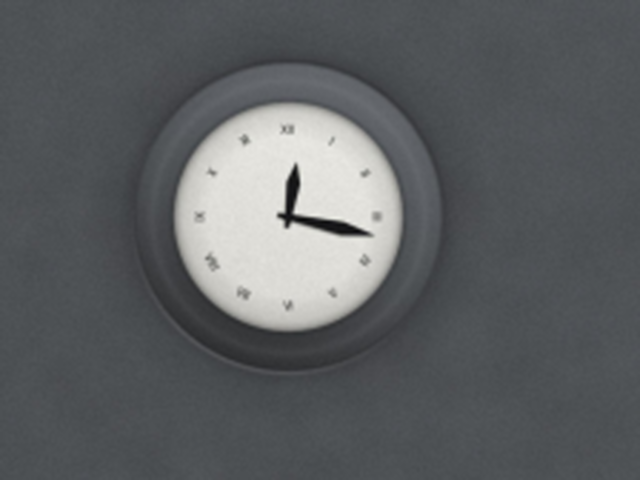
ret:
12:17
